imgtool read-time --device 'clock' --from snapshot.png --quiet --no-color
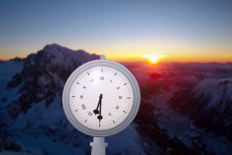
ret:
6:30
